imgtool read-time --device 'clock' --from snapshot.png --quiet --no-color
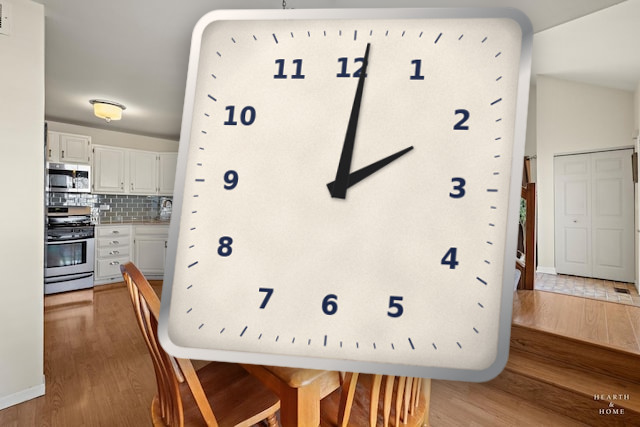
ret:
2:01
